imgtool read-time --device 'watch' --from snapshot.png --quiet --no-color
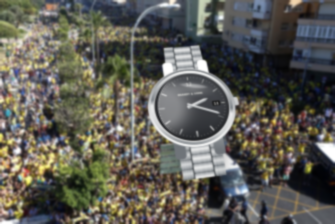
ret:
2:19
